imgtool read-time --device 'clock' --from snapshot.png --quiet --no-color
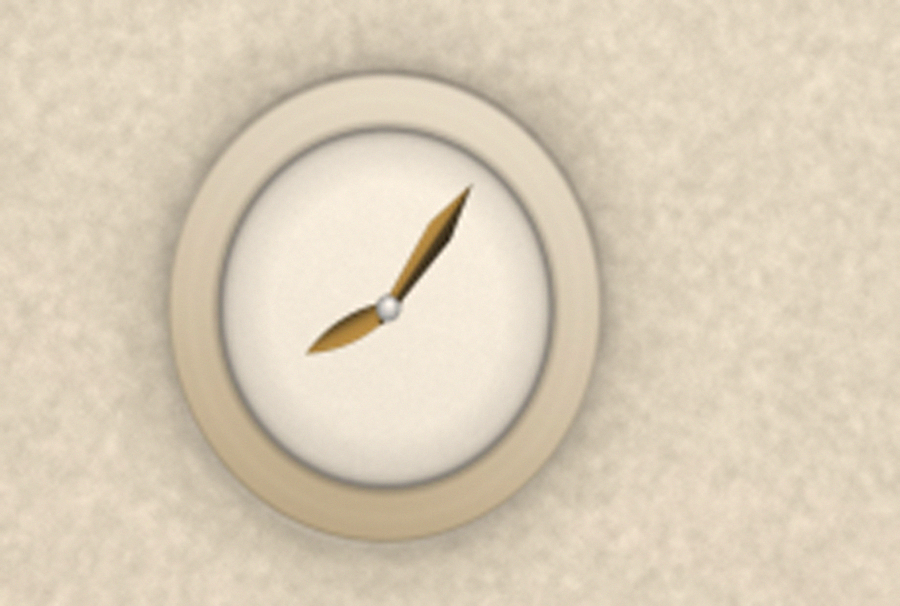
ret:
8:06
